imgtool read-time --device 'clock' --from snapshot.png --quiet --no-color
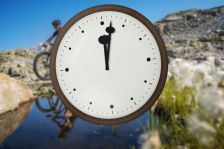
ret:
12:02
